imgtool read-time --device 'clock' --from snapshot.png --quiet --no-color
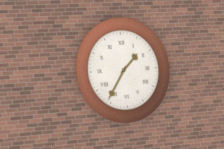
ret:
1:36
